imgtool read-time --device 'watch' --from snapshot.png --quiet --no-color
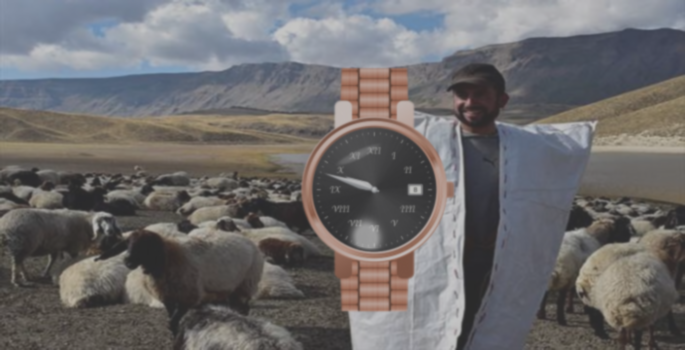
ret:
9:48
